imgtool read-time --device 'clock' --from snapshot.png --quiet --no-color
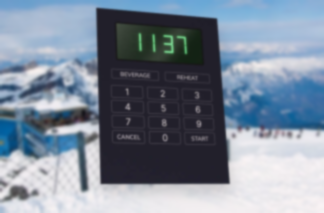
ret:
11:37
